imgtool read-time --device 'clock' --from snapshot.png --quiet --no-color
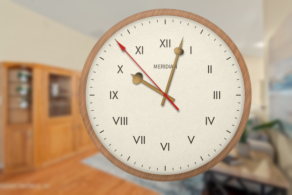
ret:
10:02:53
